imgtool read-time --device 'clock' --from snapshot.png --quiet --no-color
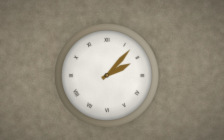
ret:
2:07
